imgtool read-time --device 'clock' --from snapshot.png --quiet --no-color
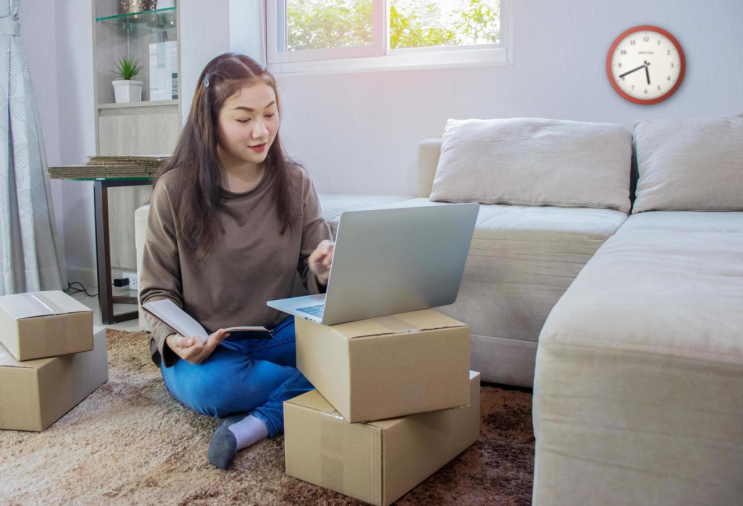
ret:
5:41
